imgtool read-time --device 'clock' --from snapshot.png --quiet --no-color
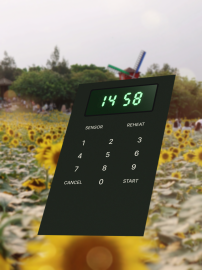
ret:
14:58
